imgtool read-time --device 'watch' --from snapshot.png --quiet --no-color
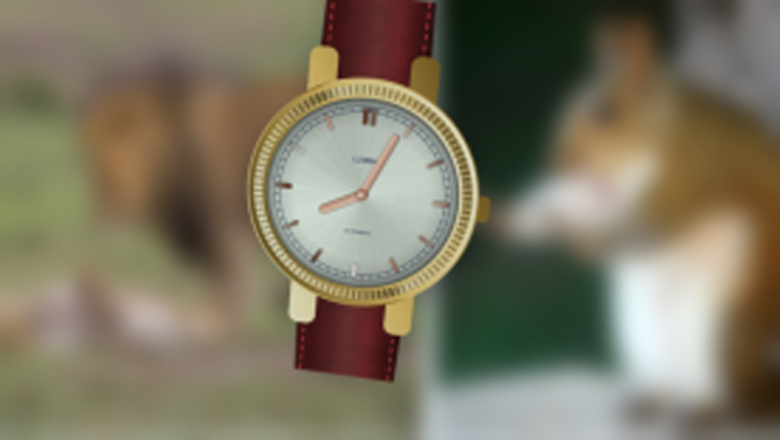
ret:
8:04
